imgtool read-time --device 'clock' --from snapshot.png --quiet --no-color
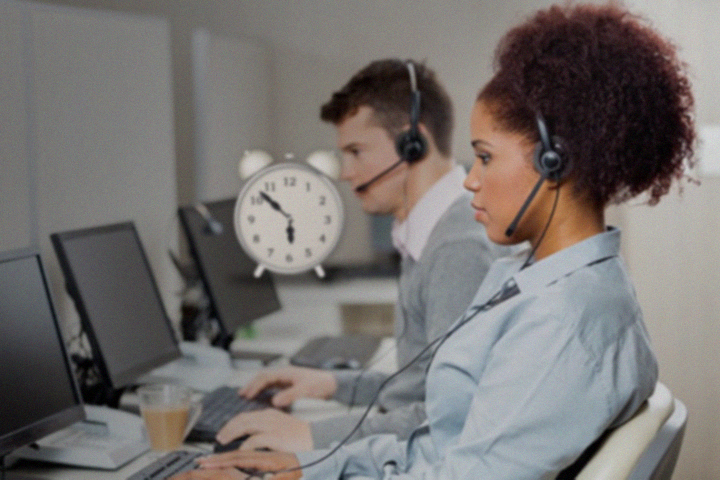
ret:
5:52
